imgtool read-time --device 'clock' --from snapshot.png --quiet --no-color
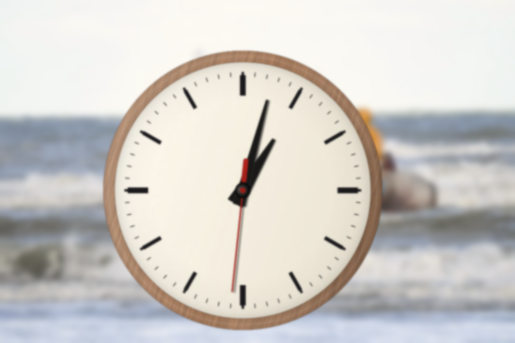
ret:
1:02:31
